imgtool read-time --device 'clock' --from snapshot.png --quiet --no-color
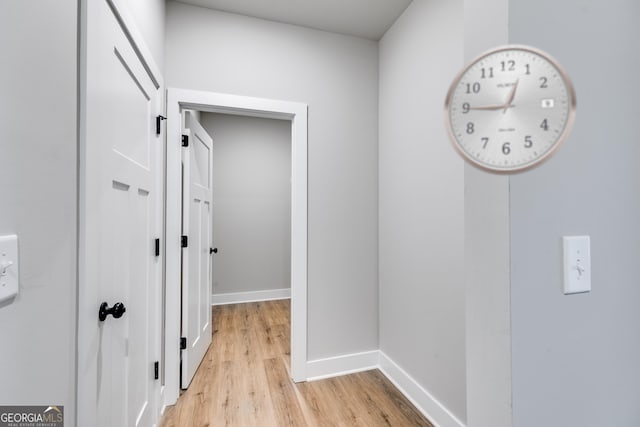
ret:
12:45
